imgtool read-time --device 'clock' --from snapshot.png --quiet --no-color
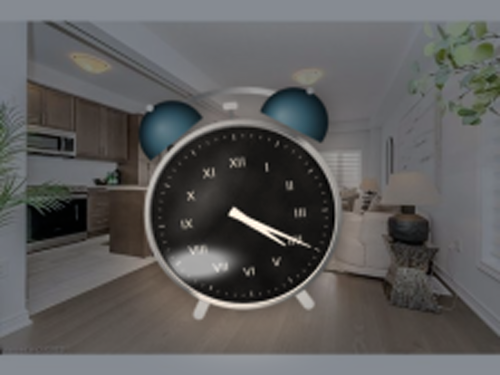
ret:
4:20
